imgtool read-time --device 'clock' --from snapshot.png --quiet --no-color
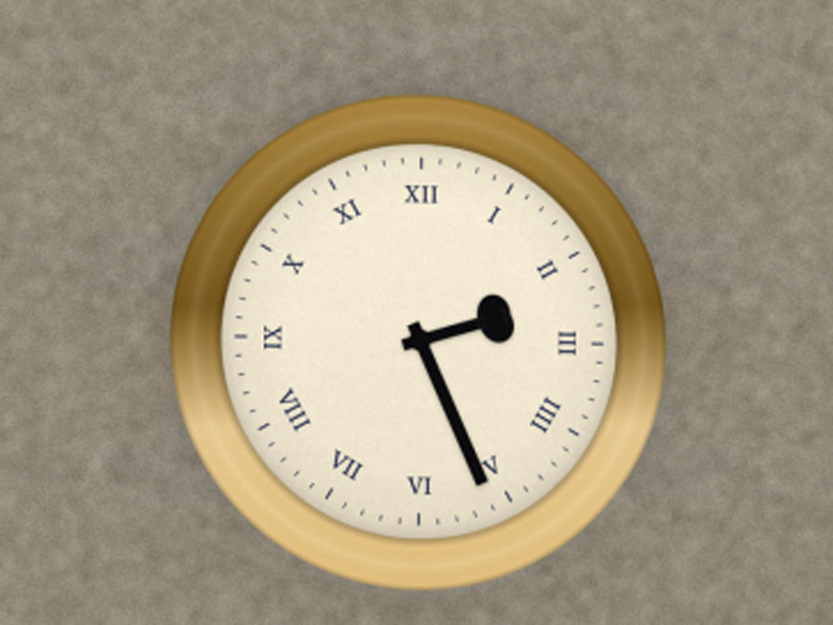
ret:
2:26
